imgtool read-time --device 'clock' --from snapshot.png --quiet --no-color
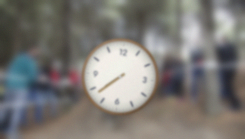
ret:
7:38
